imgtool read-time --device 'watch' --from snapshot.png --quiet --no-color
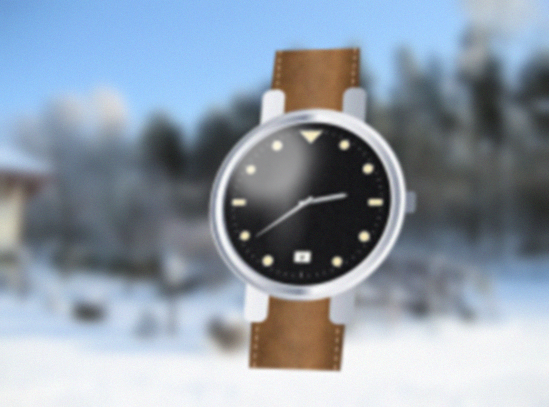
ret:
2:39
